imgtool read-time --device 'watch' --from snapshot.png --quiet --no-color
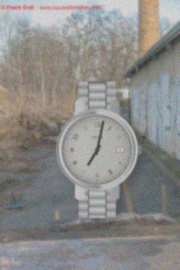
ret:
7:02
